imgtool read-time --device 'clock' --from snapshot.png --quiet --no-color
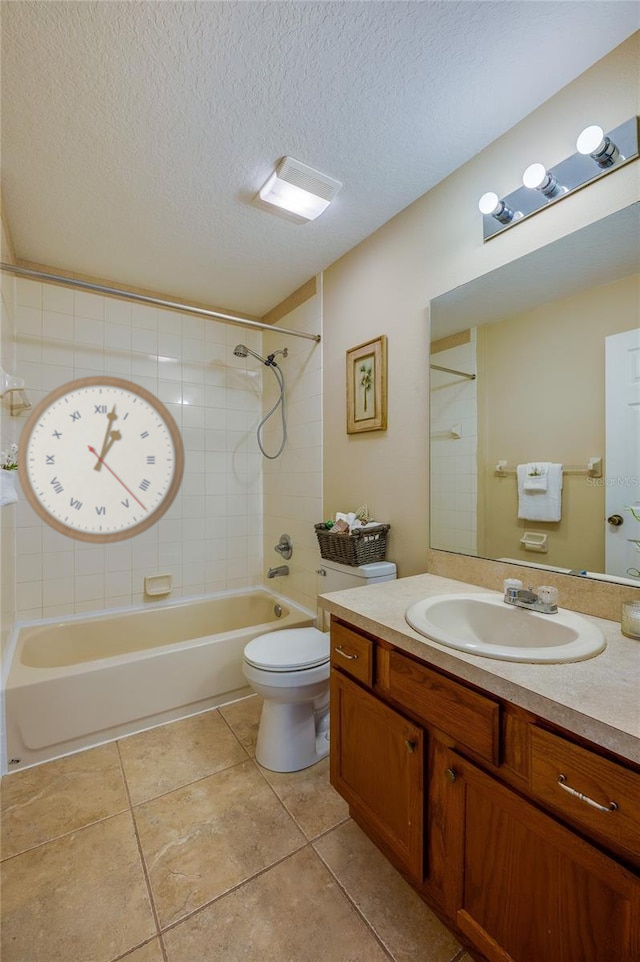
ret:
1:02:23
